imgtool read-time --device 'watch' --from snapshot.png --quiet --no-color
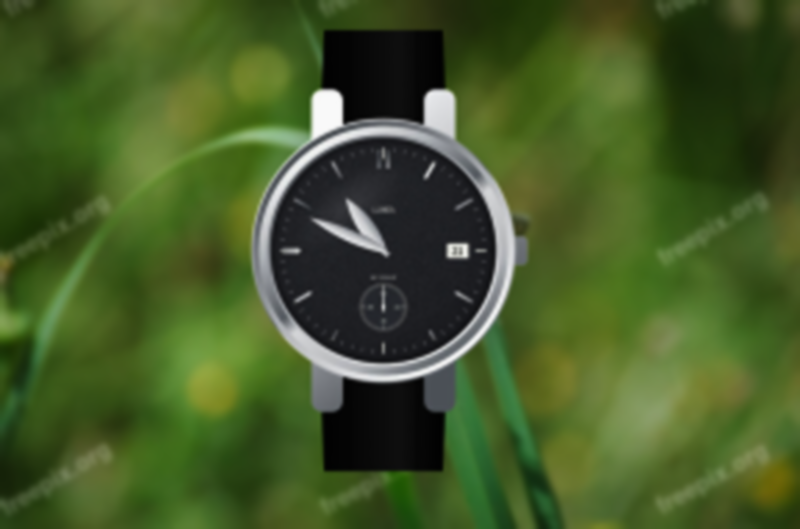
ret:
10:49
